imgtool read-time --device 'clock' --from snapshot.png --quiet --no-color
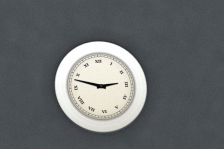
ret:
2:48
